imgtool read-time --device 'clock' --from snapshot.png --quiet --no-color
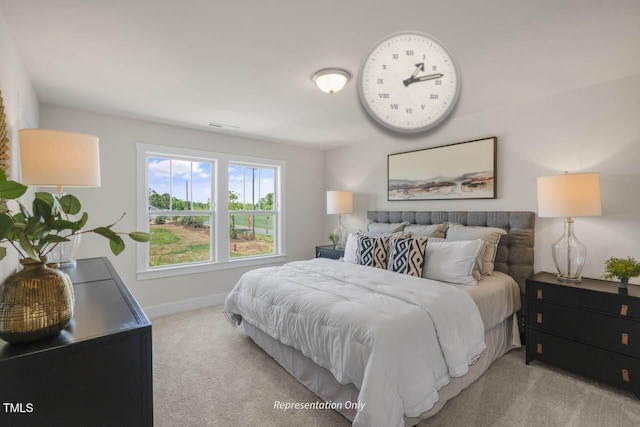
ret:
1:13
